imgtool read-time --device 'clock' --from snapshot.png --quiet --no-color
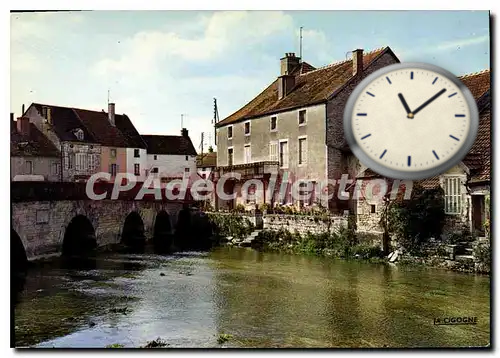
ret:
11:08
